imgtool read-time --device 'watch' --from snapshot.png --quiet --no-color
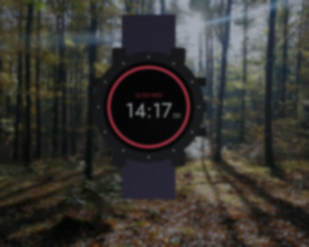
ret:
14:17
